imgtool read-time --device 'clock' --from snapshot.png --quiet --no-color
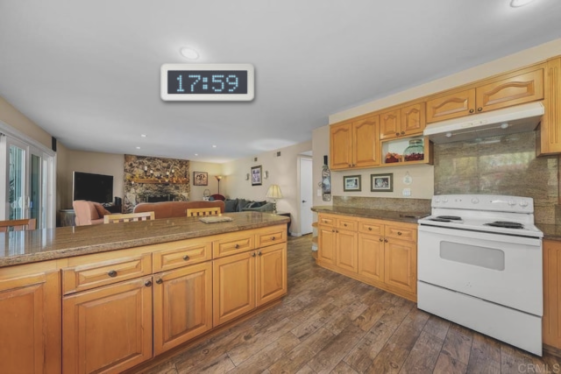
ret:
17:59
